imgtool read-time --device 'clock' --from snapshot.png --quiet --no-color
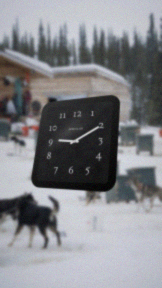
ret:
9:10
